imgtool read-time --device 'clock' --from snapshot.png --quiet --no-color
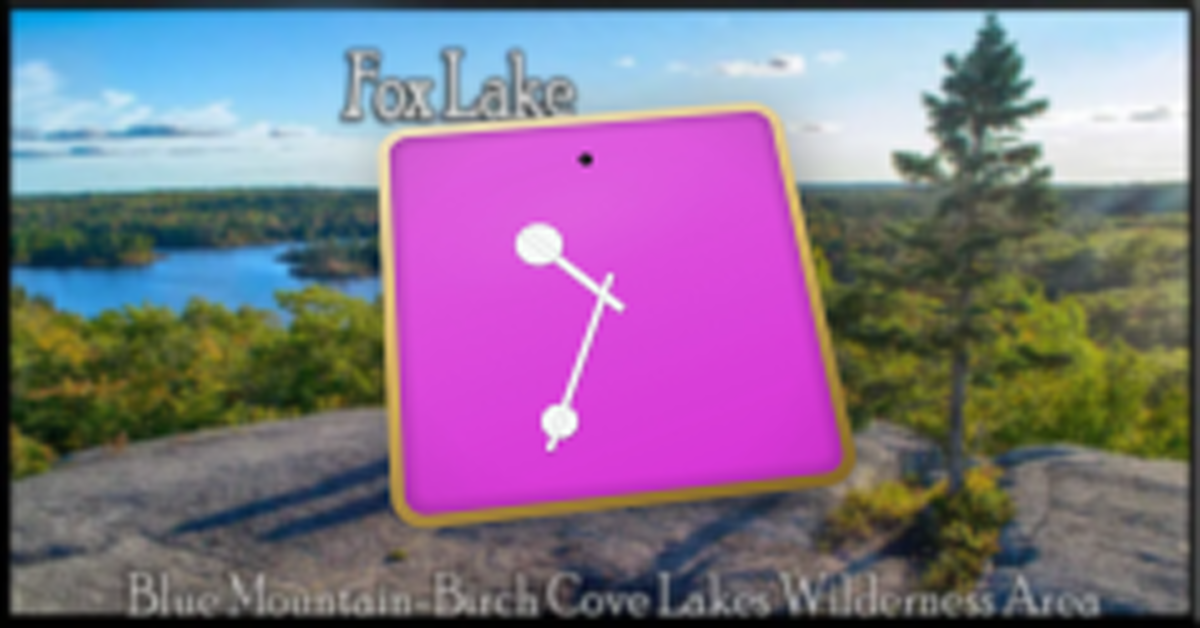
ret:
10:34
